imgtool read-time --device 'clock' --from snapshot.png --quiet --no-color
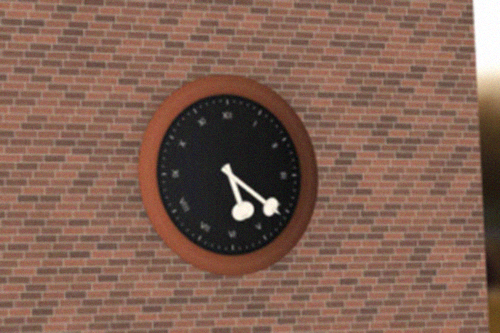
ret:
5:21
